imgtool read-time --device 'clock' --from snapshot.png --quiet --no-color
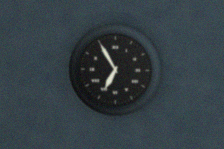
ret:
6:55
